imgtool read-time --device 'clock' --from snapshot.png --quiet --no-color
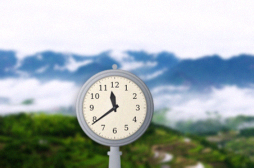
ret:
11:39
